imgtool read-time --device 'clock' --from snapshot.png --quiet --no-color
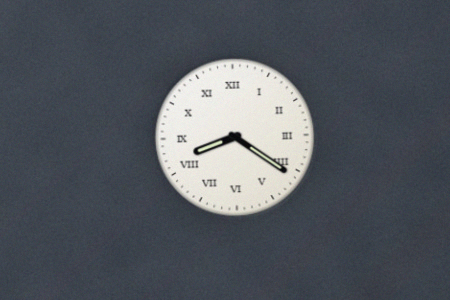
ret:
8:21
